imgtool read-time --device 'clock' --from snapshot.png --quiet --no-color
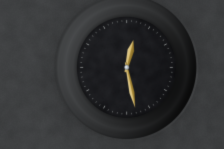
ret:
12:28
